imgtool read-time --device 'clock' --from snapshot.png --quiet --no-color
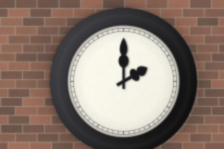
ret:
2:00
